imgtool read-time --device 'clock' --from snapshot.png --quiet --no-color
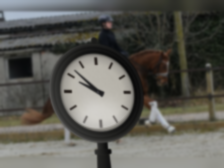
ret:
9:52
